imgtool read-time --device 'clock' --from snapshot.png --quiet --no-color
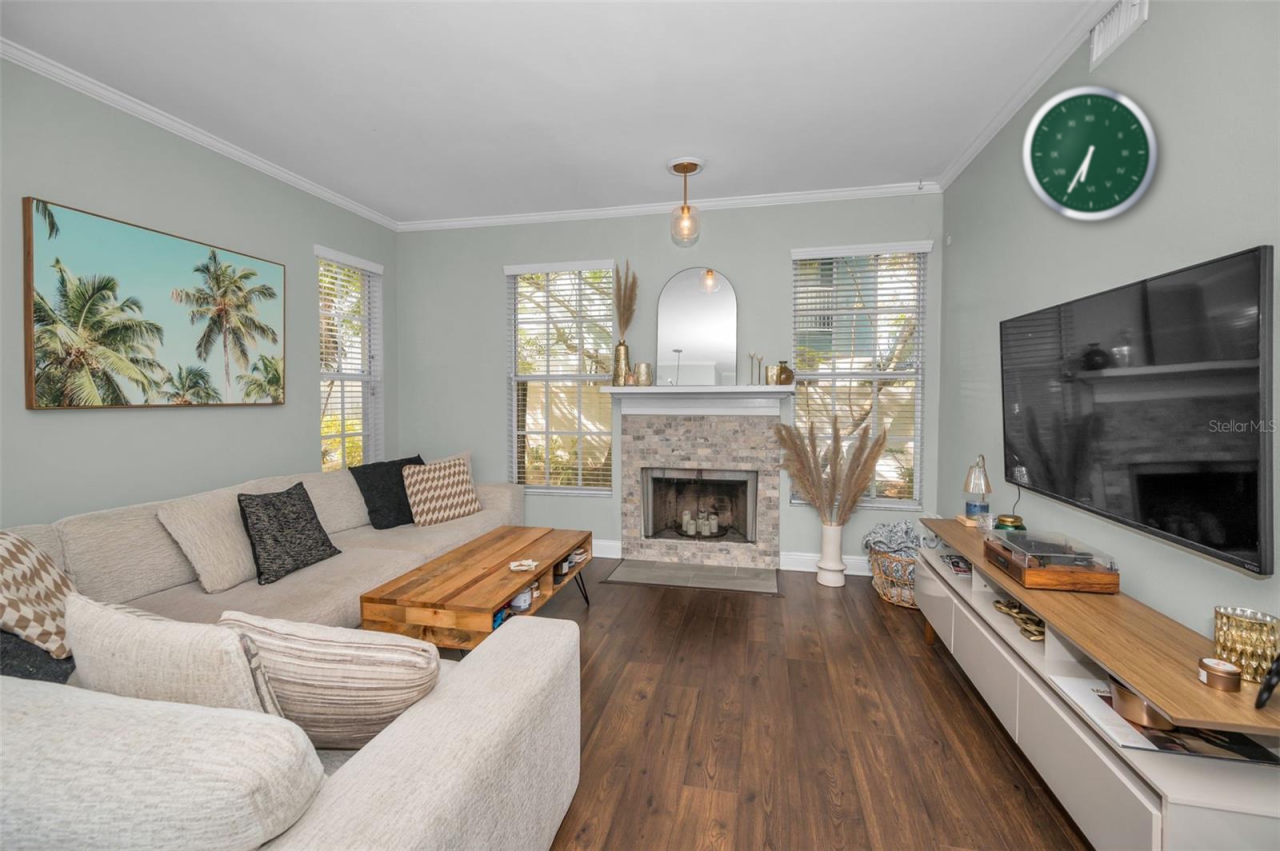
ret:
6:35
